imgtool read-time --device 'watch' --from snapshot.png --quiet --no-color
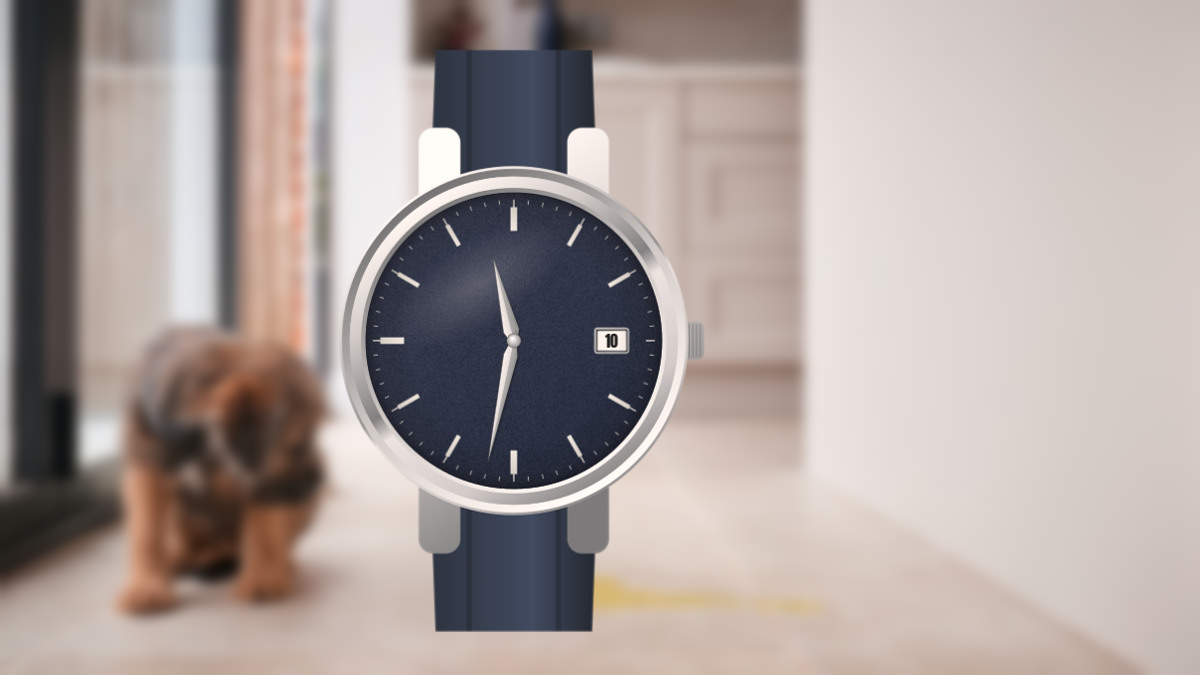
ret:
11:32
